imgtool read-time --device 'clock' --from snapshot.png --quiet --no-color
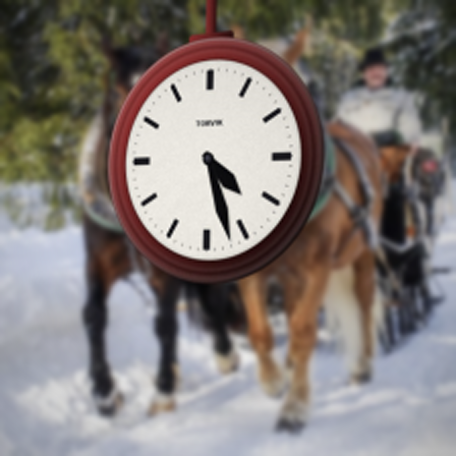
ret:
4:27
